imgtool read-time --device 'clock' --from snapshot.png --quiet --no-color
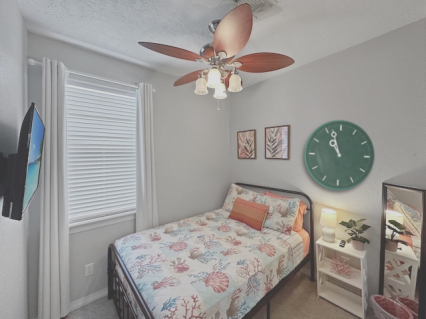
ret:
10:57
